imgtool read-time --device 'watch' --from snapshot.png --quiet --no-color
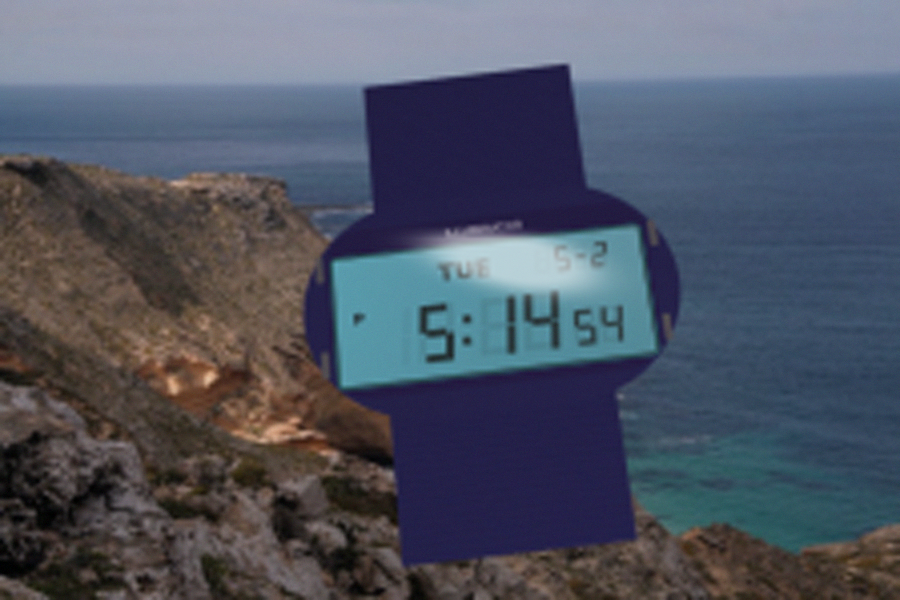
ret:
5:14:54
